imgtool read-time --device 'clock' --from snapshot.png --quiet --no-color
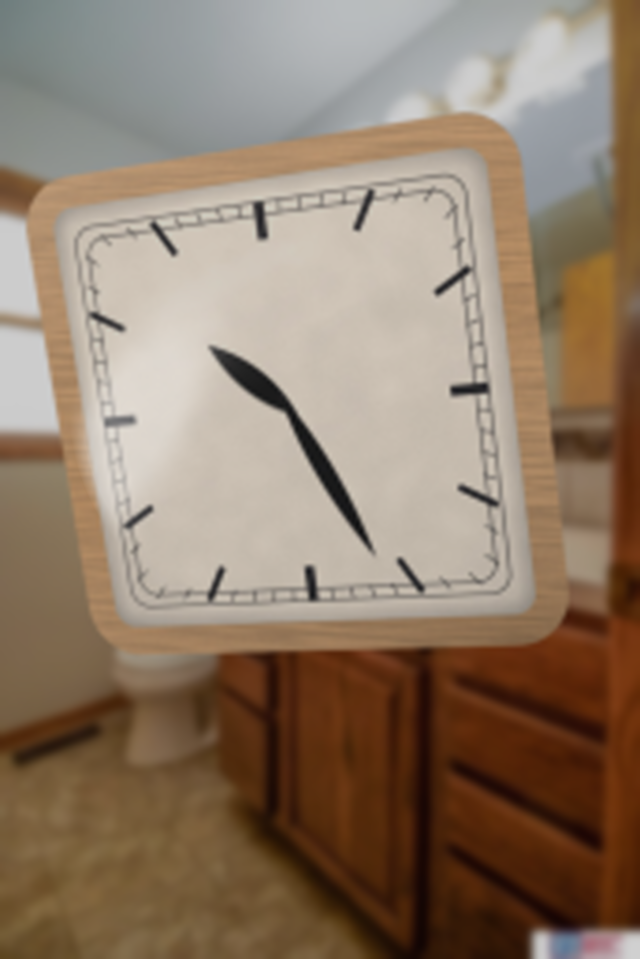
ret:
10:26
